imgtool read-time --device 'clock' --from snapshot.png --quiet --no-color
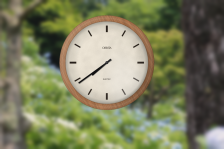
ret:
7:39
